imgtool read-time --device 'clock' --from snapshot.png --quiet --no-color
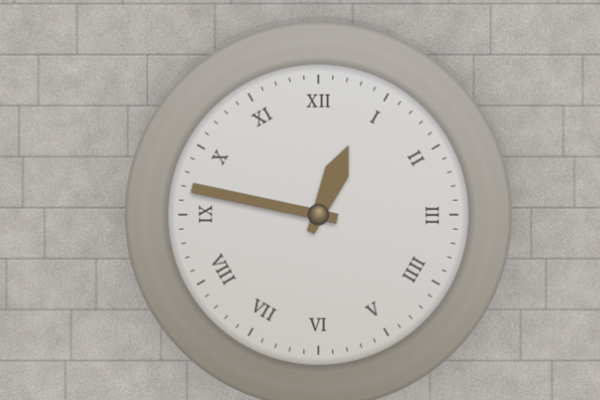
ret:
12:47
